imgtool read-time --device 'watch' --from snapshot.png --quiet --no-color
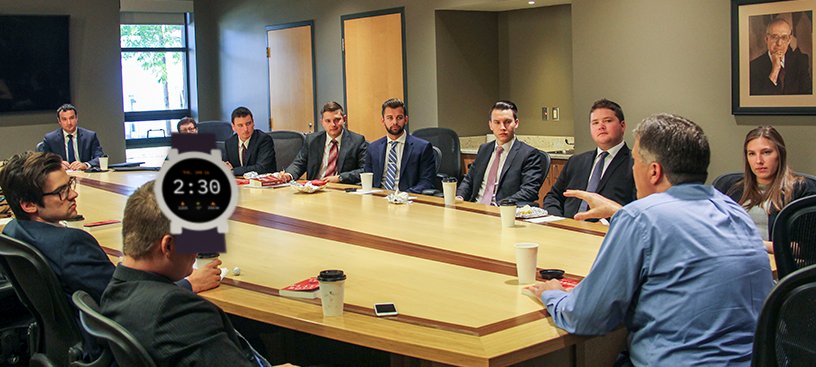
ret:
2:30
